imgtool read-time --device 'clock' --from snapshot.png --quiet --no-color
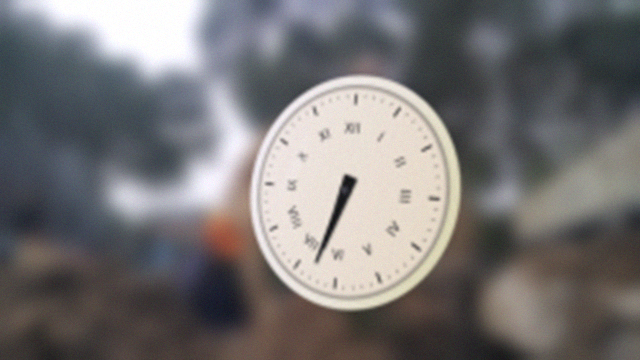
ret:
6:33
